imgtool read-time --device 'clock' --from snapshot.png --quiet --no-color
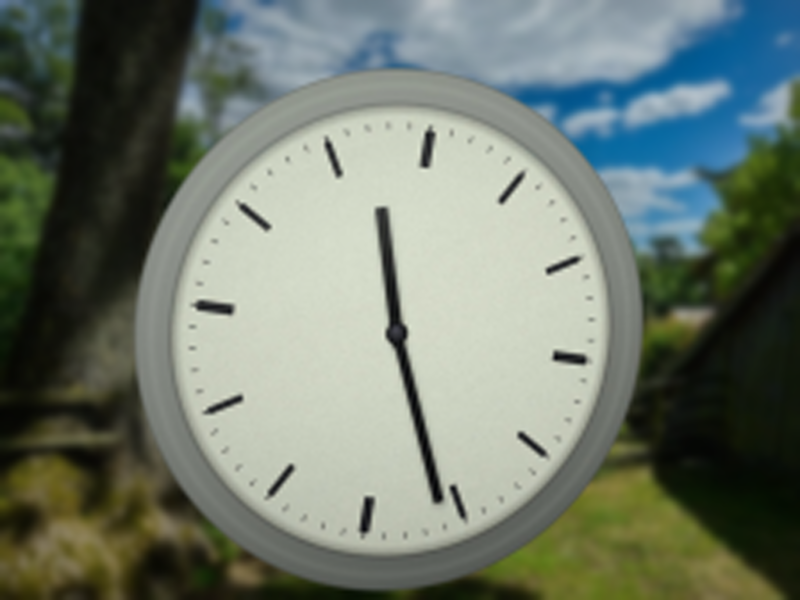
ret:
11:26
